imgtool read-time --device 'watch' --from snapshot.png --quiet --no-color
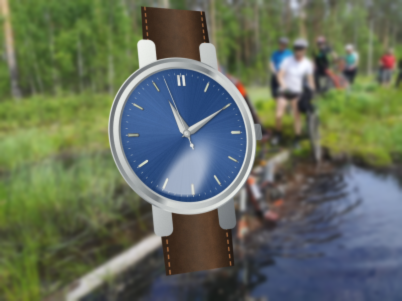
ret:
11:09:57
